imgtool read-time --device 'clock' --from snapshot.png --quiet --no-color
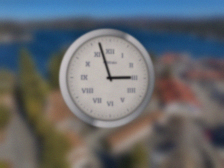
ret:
2:57
